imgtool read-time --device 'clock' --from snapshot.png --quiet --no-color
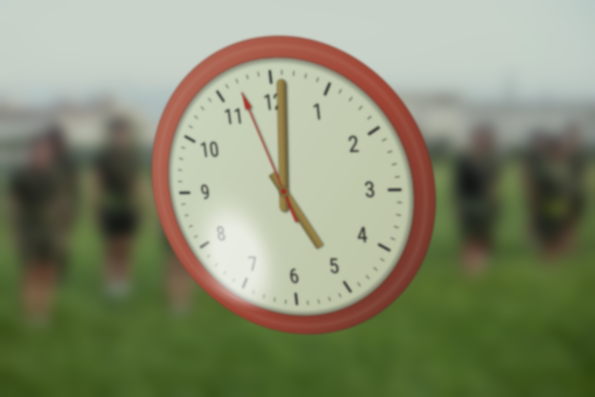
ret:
5:00:57
